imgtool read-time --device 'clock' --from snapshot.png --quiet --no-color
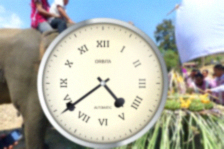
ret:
4:39
